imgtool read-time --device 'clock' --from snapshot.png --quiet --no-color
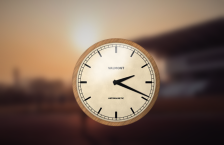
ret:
2:19
